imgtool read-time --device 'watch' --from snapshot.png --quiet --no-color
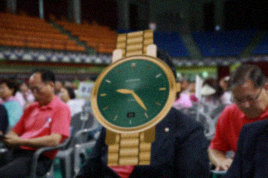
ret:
9:24
